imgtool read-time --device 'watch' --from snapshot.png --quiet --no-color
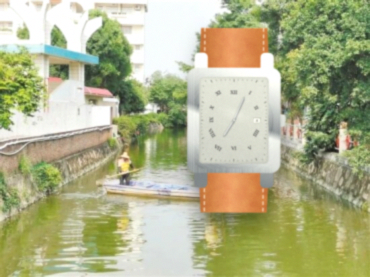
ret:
7:04
